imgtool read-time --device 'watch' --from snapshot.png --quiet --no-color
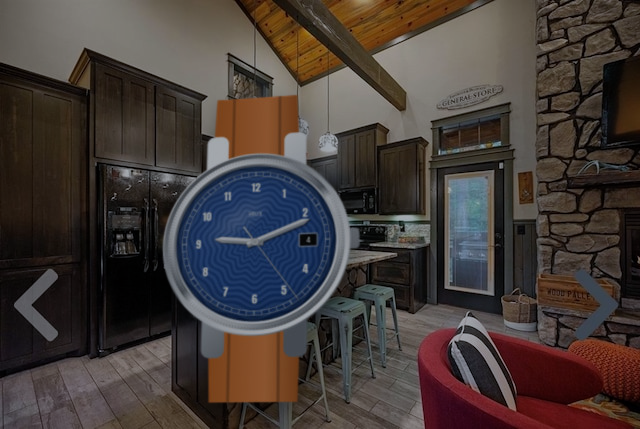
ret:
9:11:24
